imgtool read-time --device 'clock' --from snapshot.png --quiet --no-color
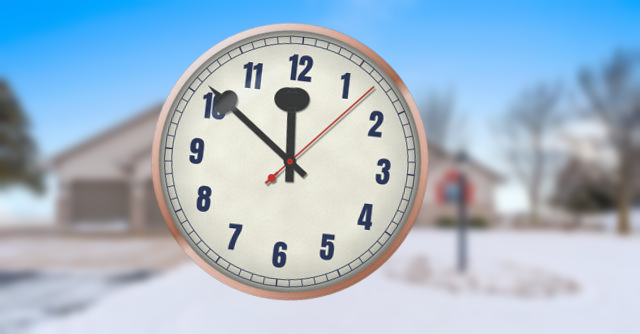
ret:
11:51:07
